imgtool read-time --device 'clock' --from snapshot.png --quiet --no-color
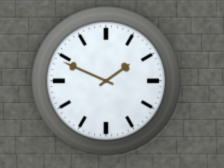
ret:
1:49
